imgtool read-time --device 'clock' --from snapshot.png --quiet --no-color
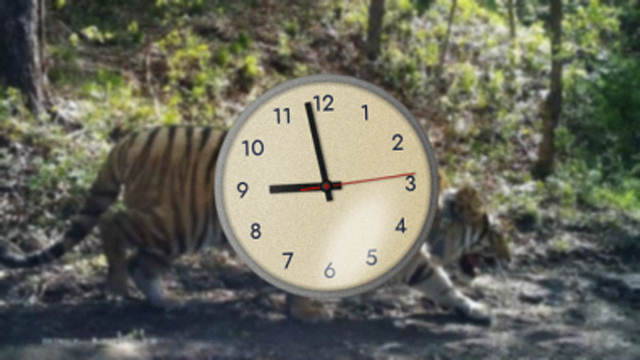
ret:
8:58:14
